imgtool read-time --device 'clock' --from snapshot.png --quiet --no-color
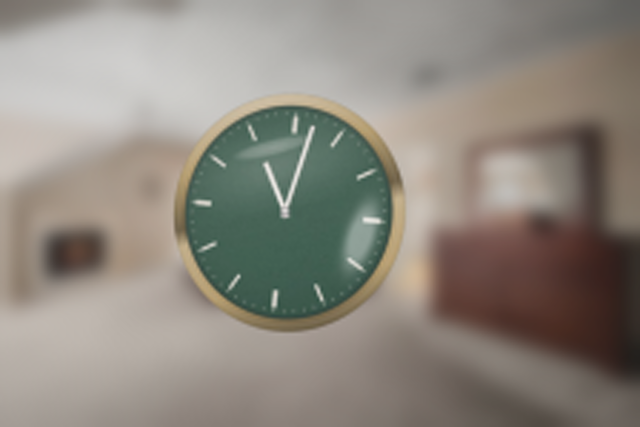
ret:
11:02
